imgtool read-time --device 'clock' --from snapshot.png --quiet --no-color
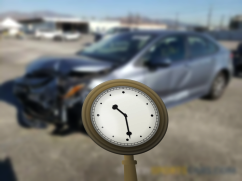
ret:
10:29
